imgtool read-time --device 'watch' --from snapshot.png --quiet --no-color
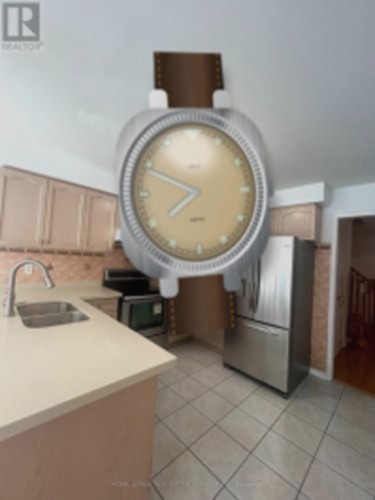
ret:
7:49
